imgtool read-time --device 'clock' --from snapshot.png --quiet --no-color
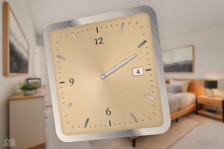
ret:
2:11
